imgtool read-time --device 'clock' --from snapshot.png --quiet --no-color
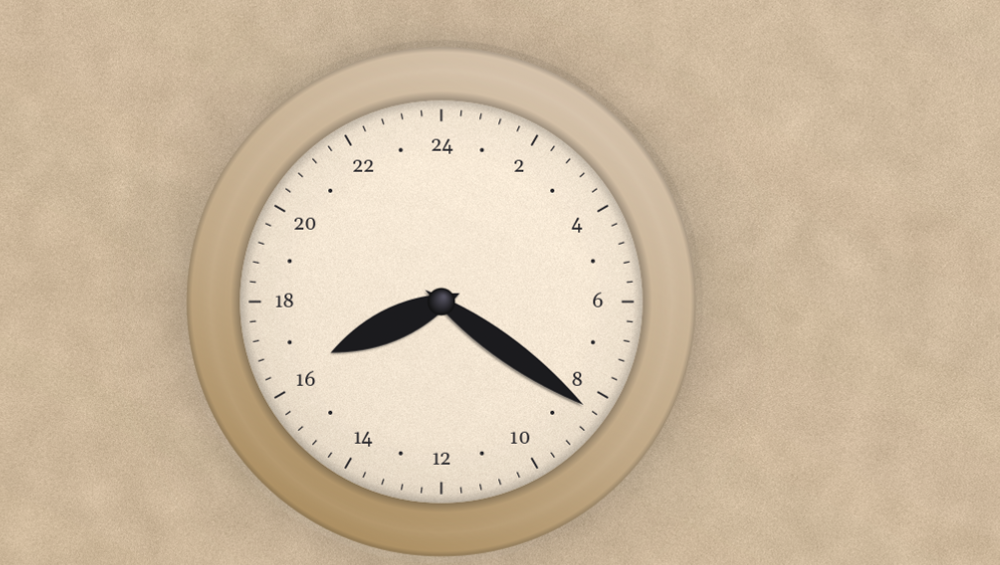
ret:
16:21
